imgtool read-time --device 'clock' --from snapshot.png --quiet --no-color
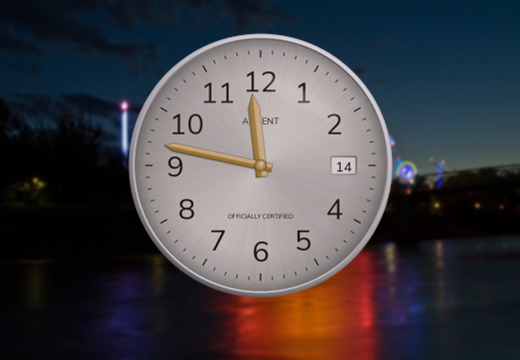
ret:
11:47
